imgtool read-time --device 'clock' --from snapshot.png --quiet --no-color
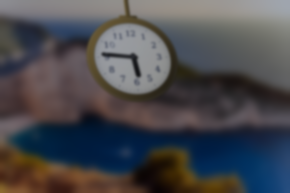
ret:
5:46
